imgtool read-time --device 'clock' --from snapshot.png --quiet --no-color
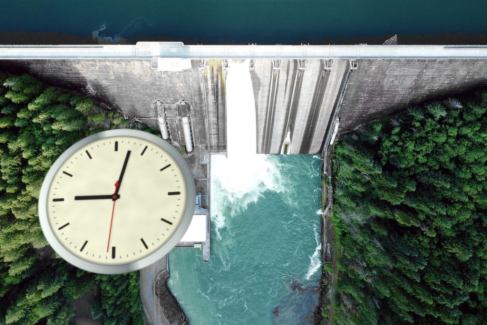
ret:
9:02:31
